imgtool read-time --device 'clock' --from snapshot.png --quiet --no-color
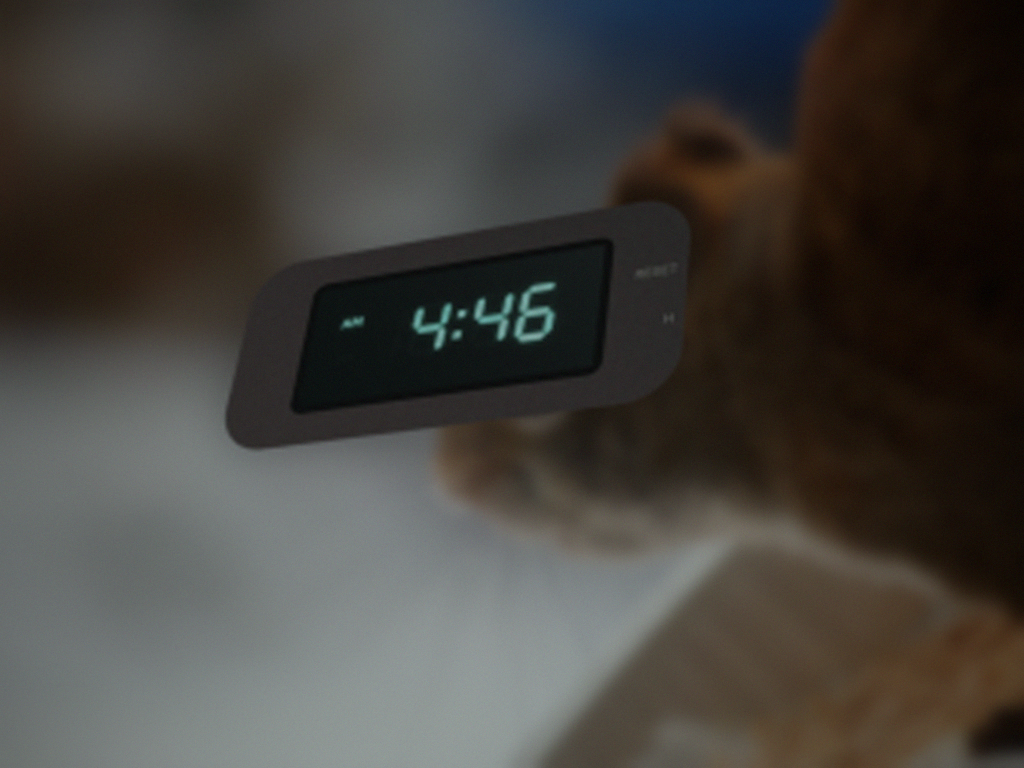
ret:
4:46
